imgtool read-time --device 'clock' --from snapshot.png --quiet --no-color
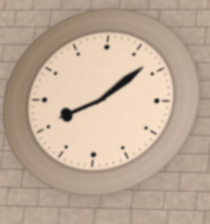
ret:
8:08
